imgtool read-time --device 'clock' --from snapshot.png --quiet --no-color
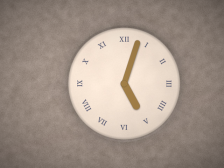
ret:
5:03
